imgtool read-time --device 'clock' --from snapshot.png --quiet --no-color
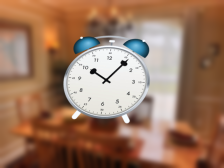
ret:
10:06
